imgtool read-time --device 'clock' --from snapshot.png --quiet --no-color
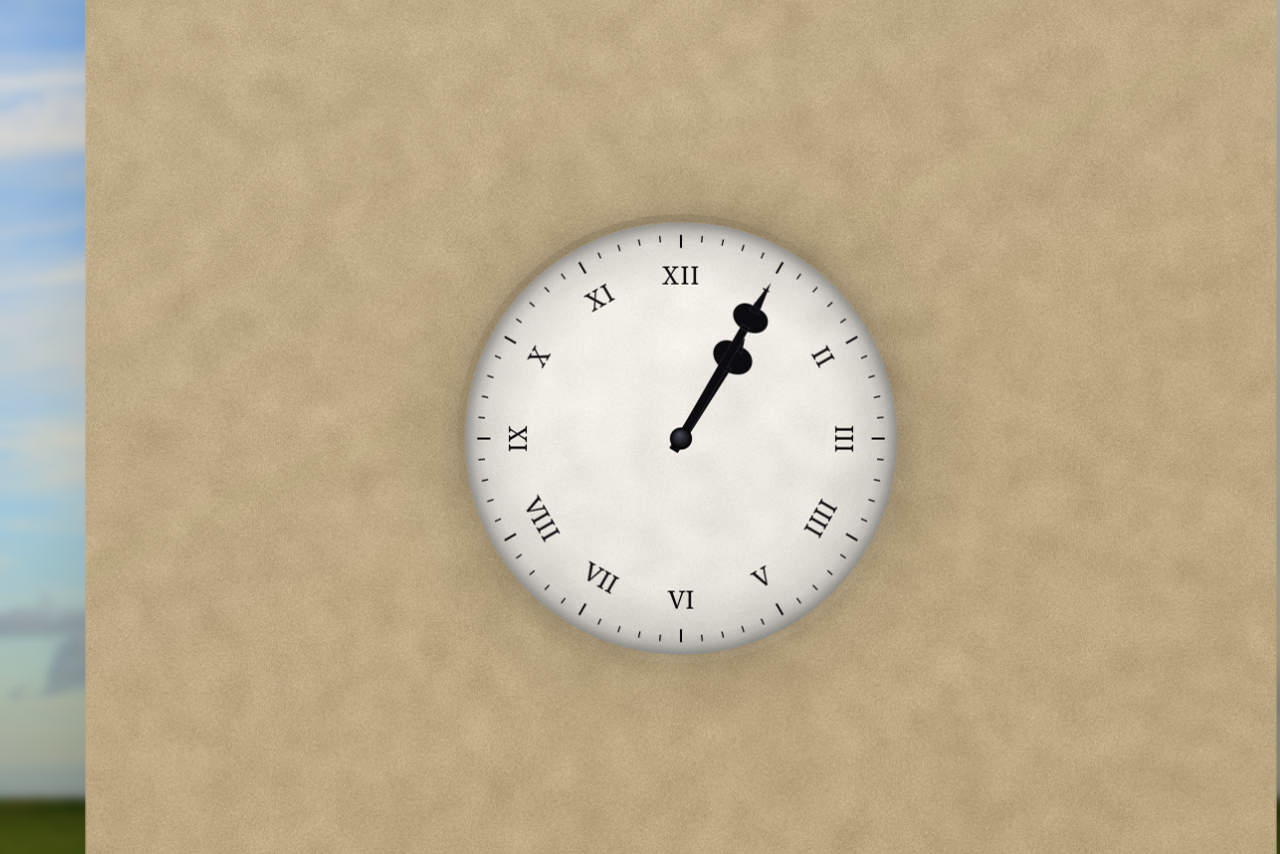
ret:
1:05
